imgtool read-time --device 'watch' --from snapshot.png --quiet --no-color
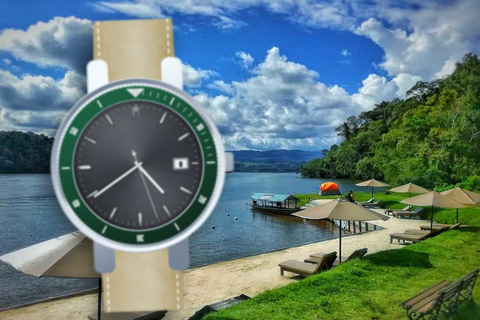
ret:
4:39:27
